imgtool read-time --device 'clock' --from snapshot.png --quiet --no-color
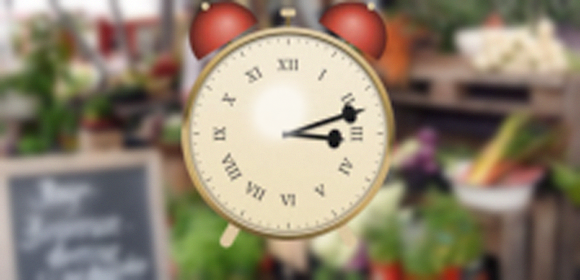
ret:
3:12
